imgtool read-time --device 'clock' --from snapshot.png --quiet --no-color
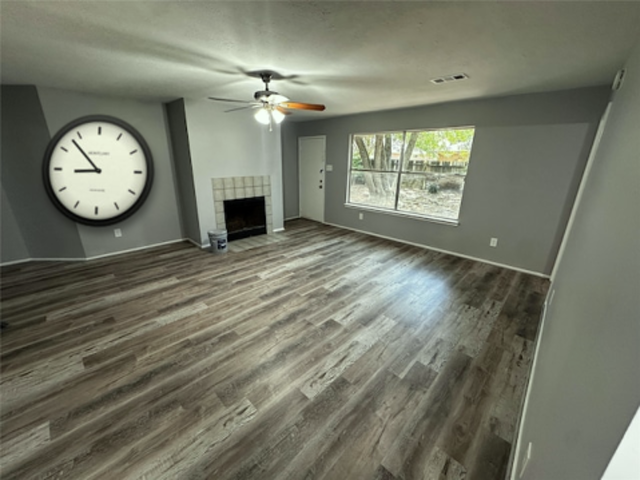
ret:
8:53
